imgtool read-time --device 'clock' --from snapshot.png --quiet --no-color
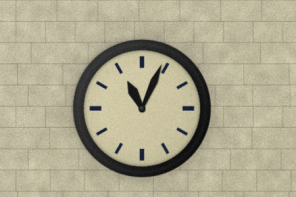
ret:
11:04
